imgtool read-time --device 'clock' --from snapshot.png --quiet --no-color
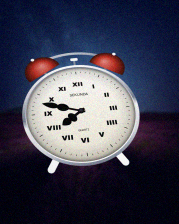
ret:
7:48
